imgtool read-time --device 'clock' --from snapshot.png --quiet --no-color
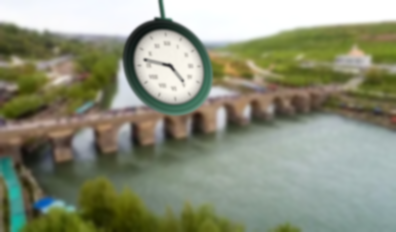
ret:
4:47
